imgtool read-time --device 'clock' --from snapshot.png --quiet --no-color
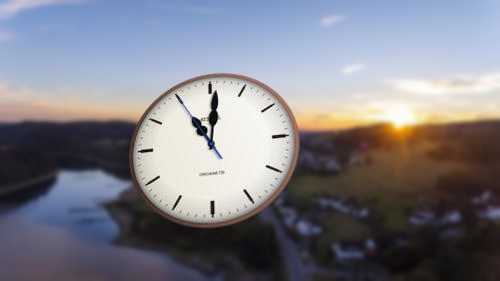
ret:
11:00:55
